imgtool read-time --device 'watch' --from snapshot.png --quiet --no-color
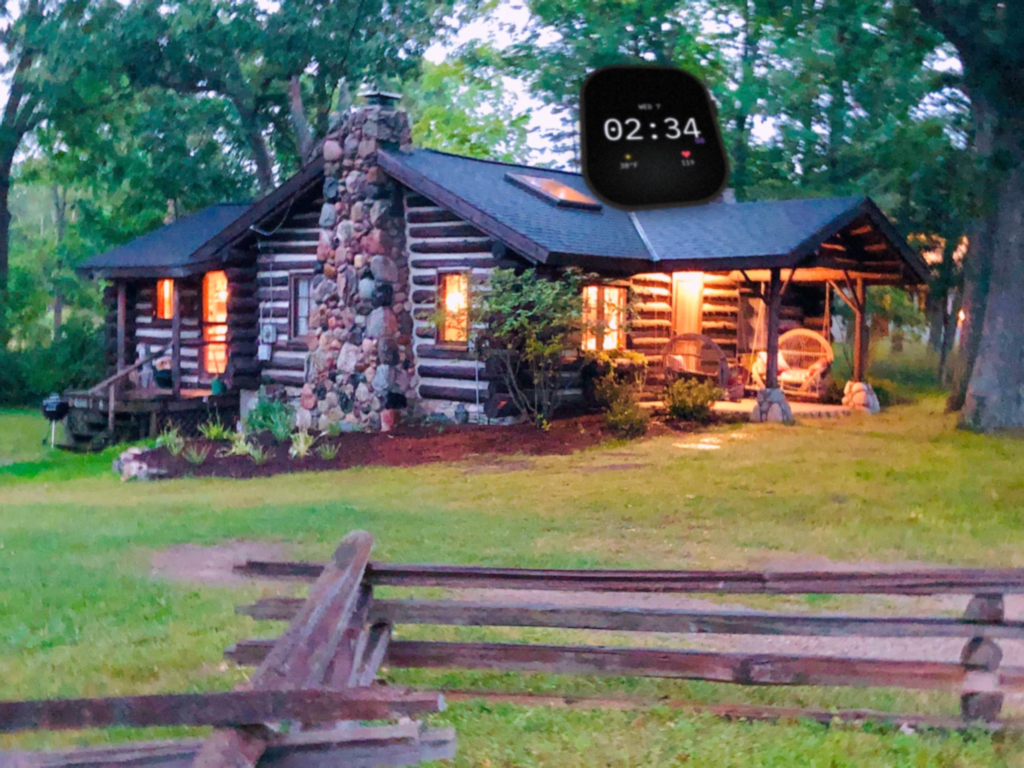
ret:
2:34
